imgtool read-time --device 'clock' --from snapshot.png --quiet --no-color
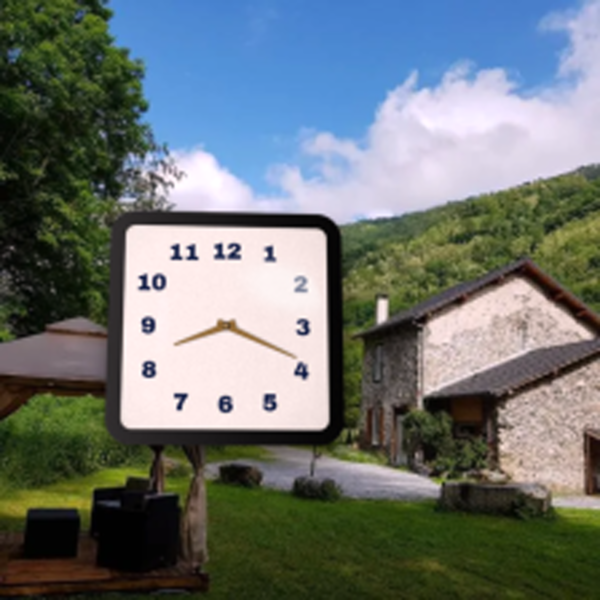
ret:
8:19
